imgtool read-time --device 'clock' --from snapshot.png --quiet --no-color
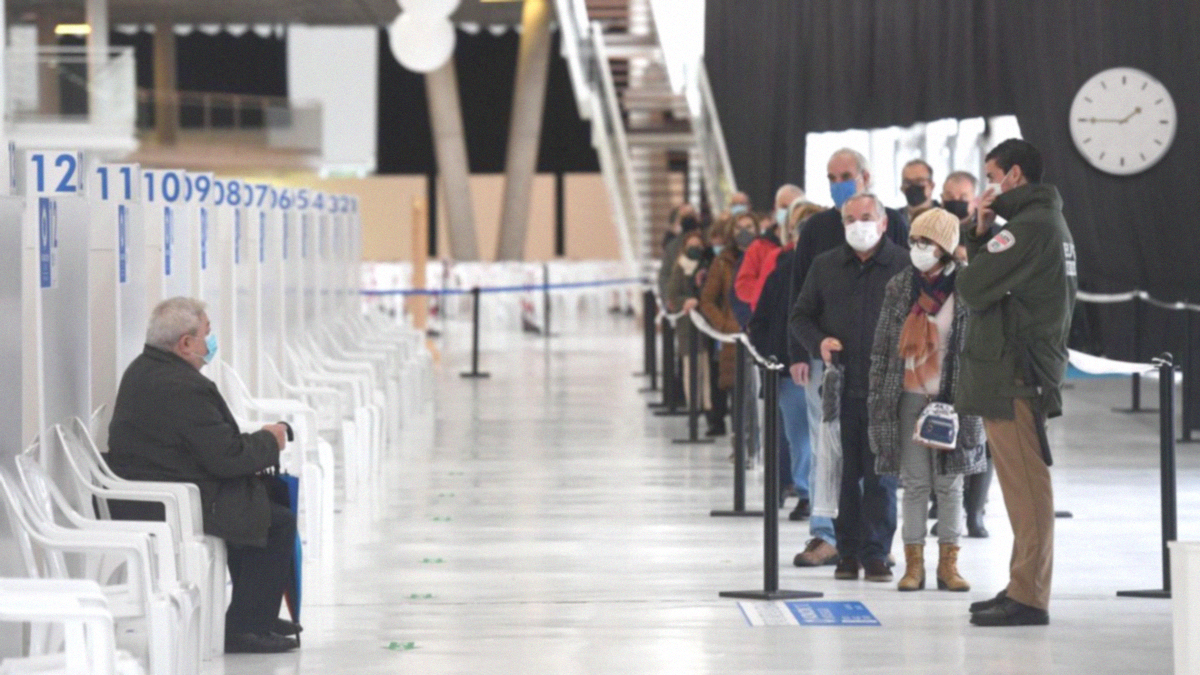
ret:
1:45
